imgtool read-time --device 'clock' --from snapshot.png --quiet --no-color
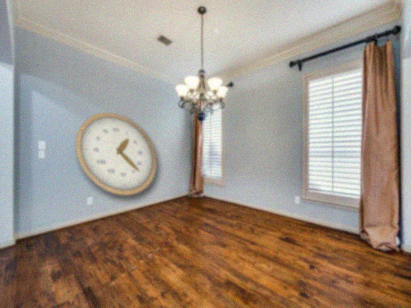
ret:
1:23
